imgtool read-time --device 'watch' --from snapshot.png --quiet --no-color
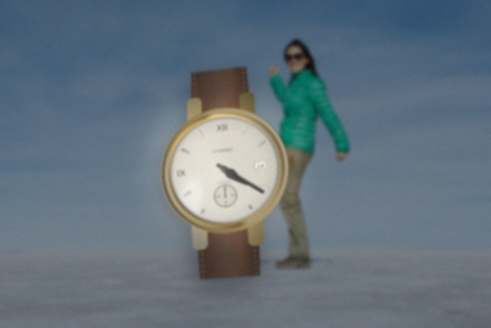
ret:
4:21
